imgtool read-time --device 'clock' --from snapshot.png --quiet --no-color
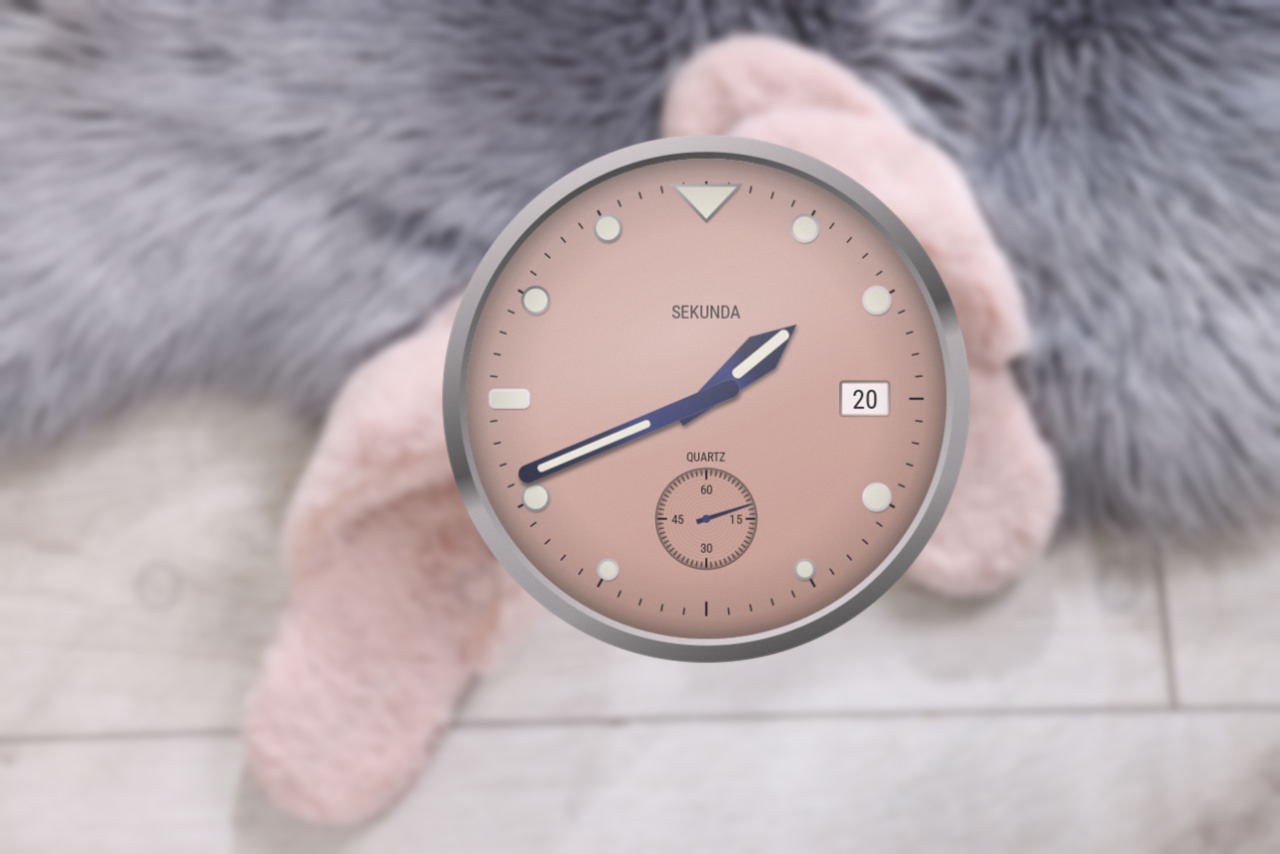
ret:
1:41:12
